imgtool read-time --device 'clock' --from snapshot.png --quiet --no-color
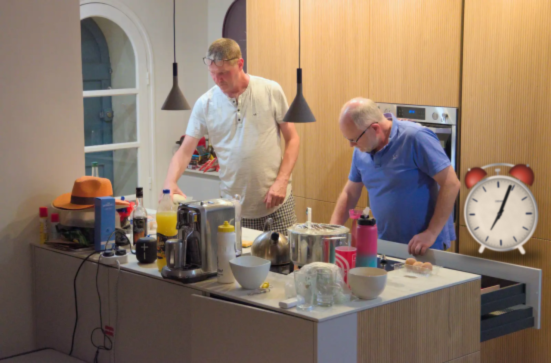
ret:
7:04
